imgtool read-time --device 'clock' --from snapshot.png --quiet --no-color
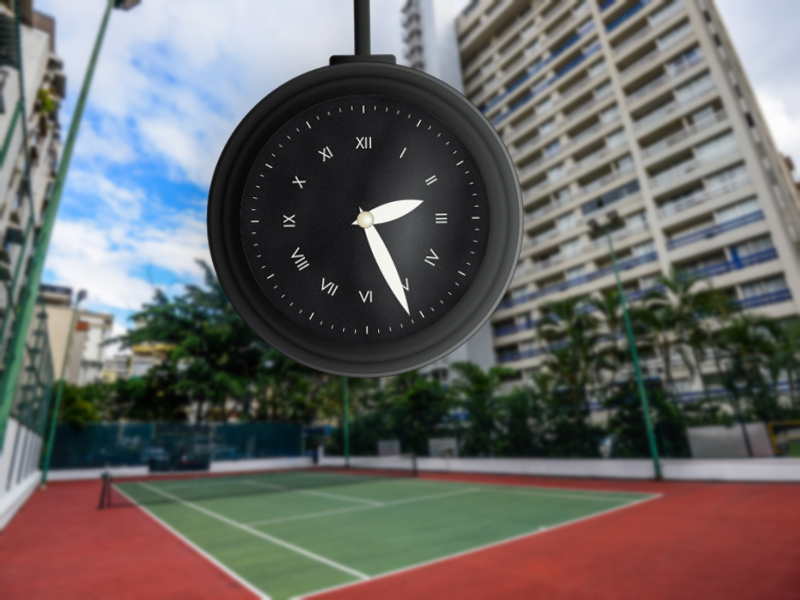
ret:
2:26
